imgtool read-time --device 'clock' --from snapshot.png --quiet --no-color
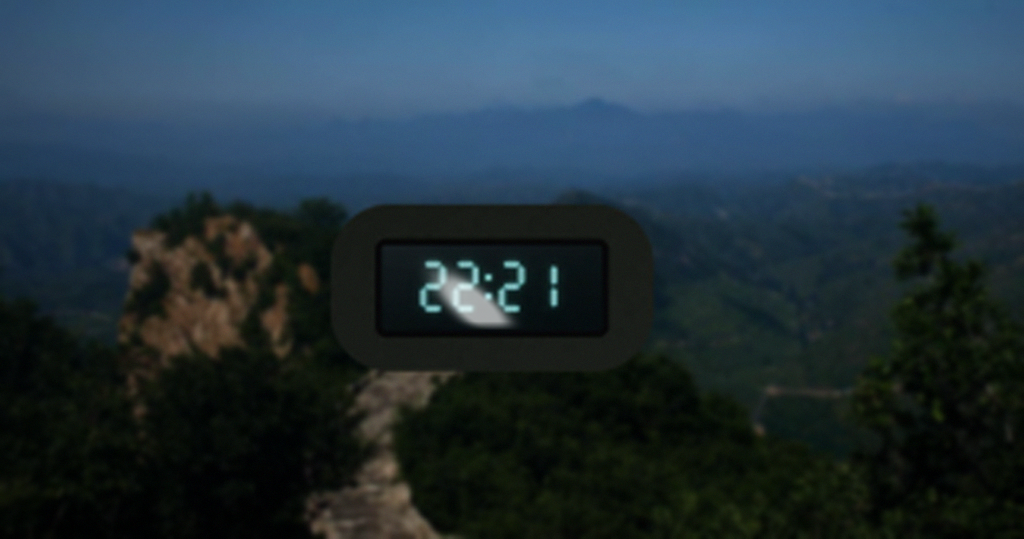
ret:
22:21
